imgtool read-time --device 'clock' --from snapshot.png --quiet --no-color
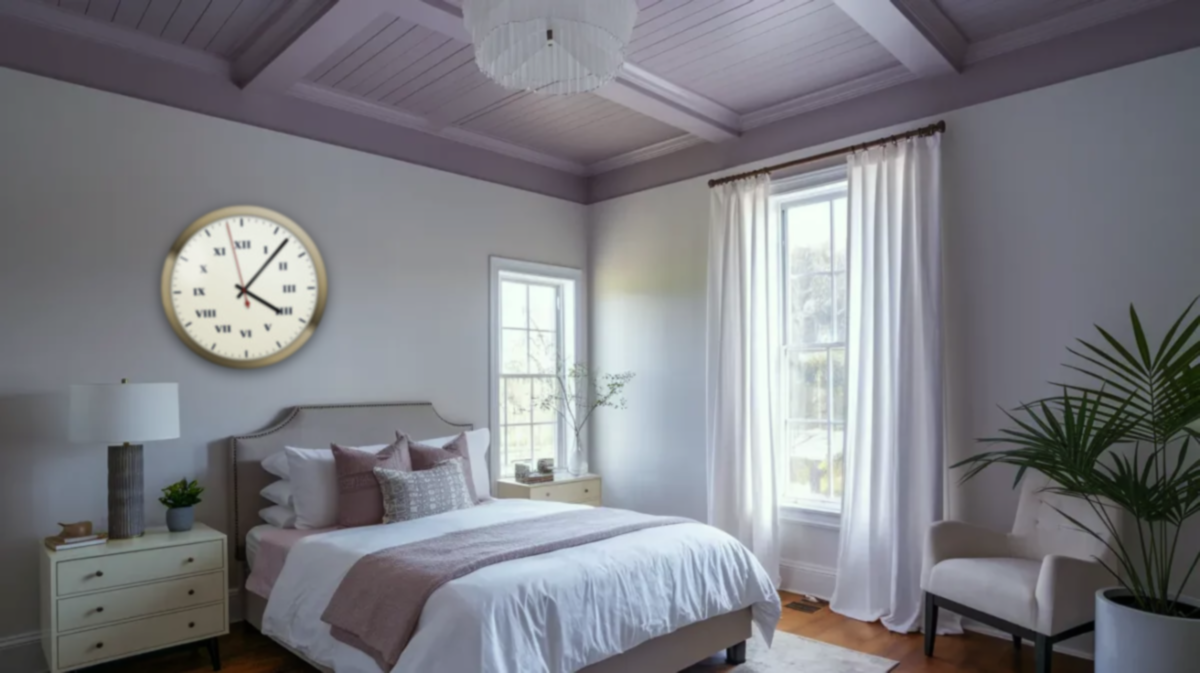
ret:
4:06:58
